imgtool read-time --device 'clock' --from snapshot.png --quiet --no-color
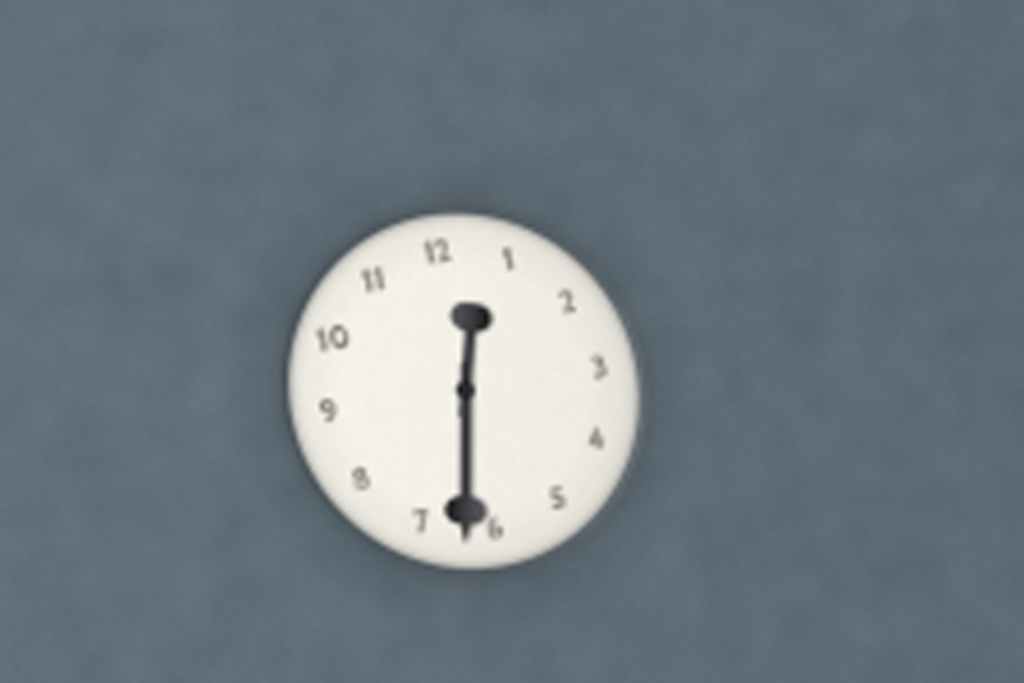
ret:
12:32
